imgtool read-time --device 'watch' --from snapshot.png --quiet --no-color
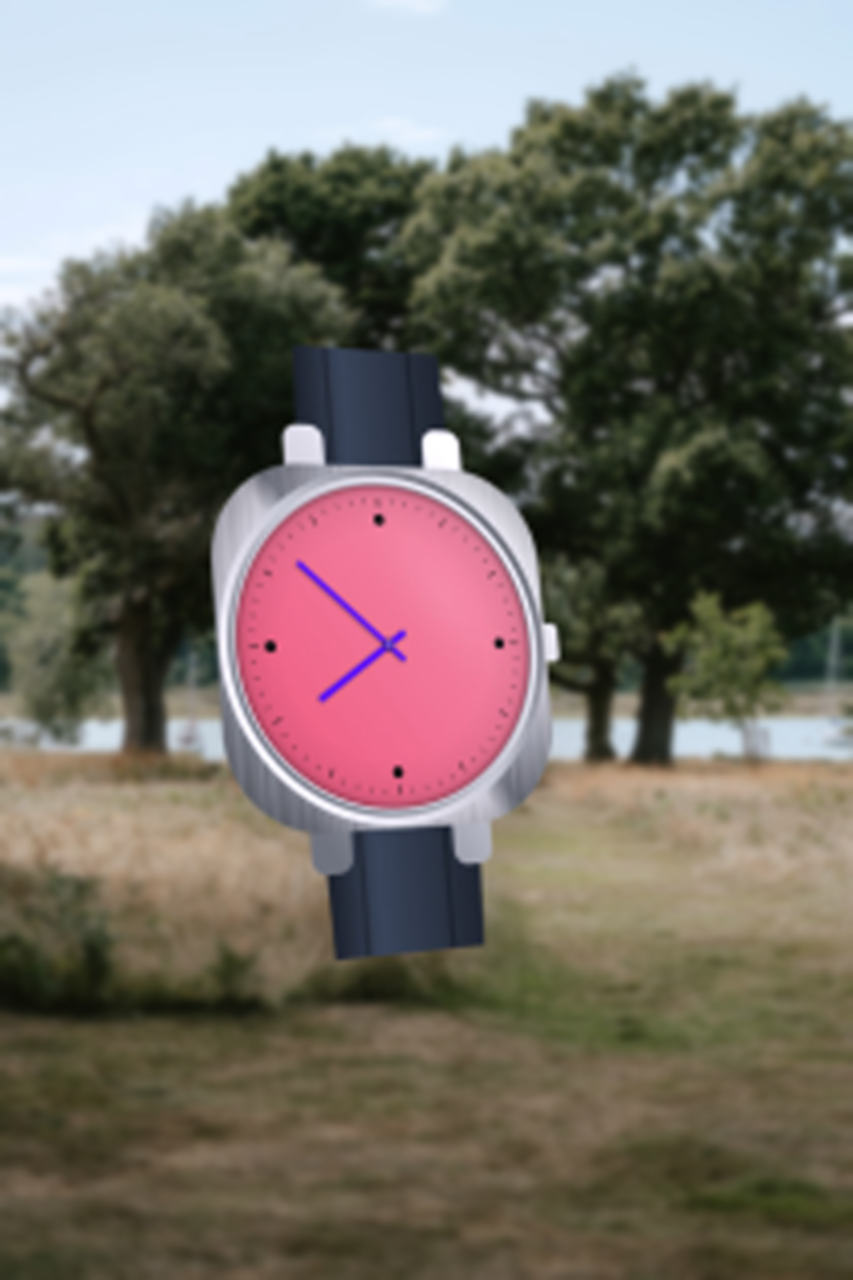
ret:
7:52
